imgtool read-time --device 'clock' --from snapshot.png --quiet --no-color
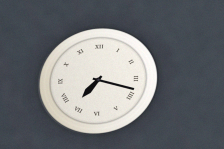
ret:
7:18
